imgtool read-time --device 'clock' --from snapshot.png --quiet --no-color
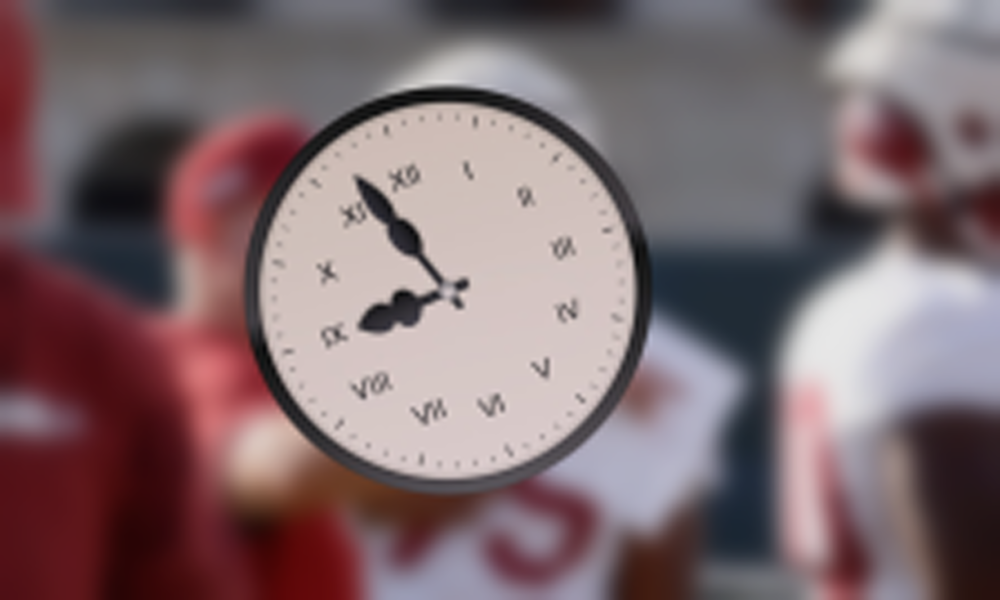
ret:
8:57
